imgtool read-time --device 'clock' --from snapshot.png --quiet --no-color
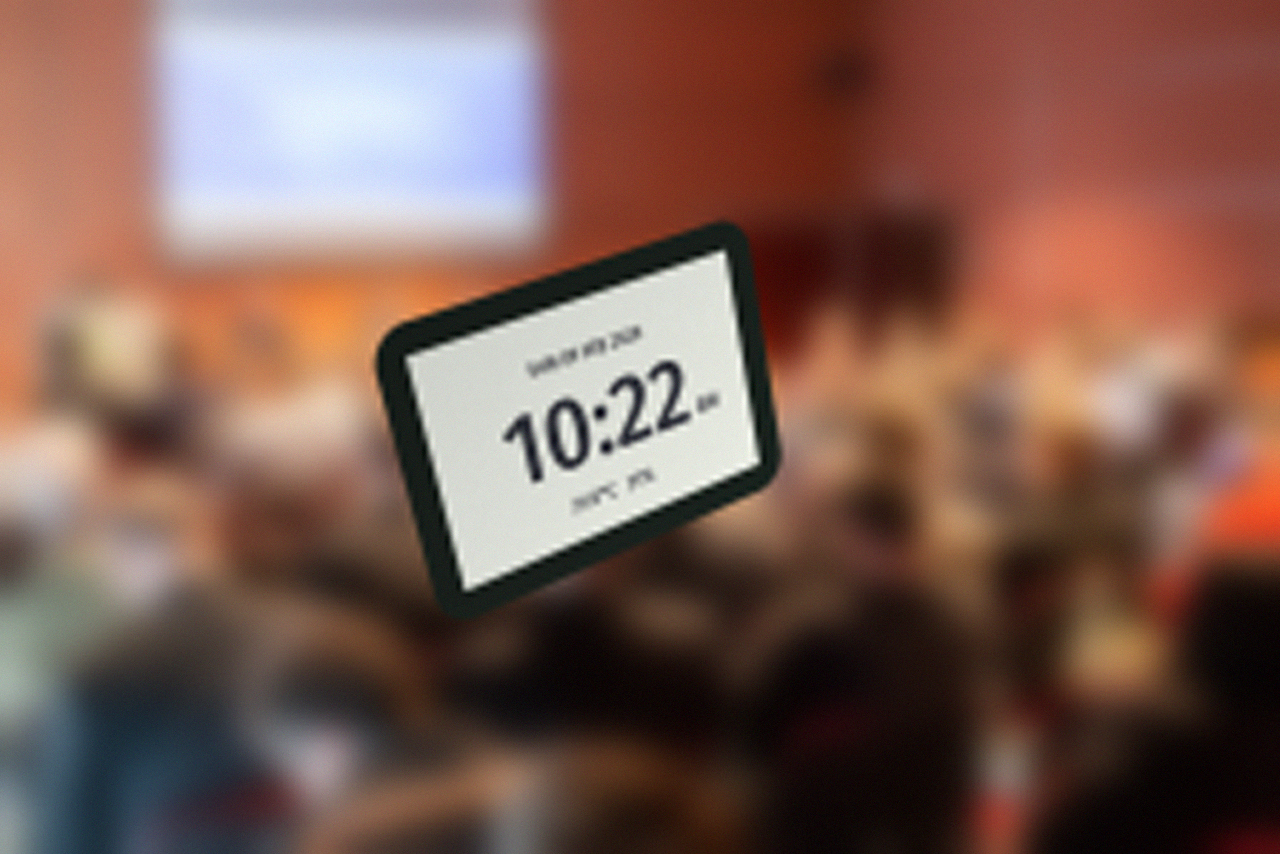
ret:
10:22
